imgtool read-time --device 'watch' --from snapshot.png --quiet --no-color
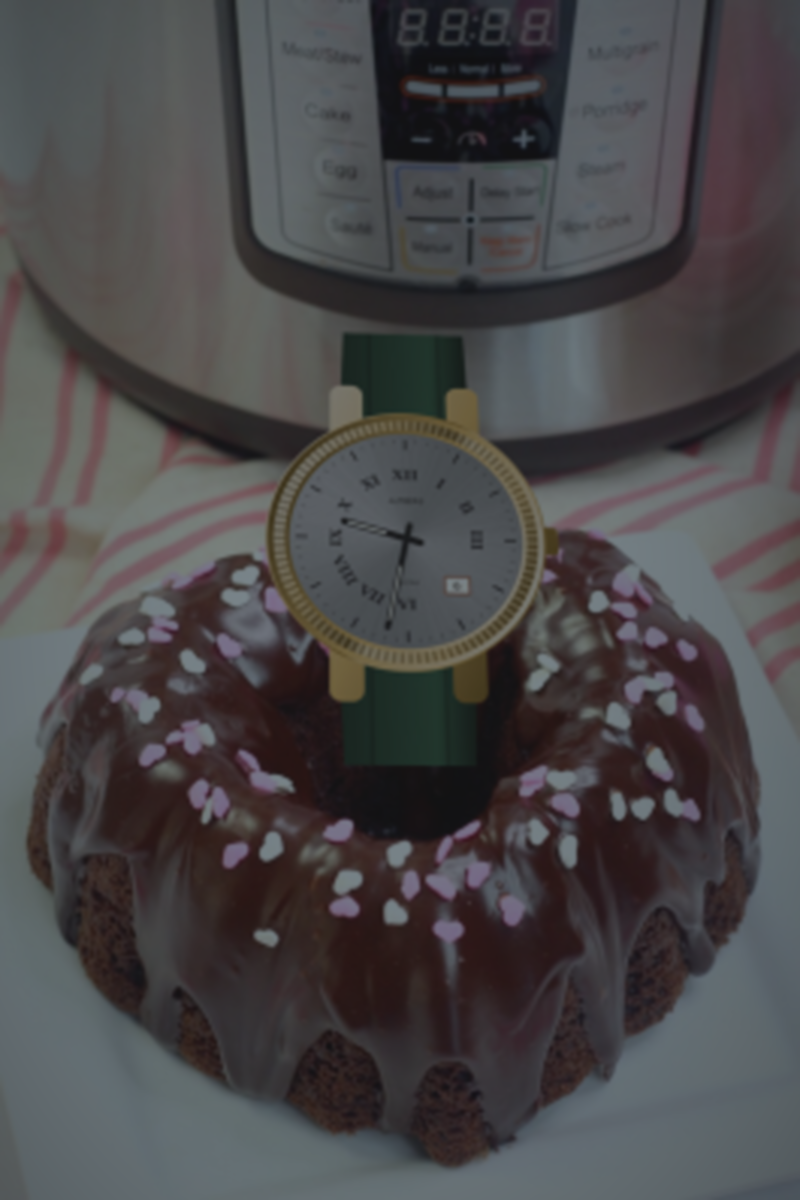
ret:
9:32
